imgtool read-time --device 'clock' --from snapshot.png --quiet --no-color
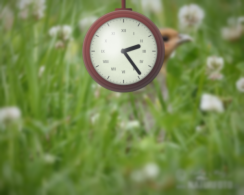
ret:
2:24
